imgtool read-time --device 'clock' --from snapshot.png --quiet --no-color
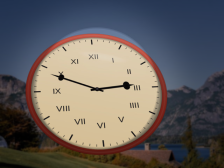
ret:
2:49
